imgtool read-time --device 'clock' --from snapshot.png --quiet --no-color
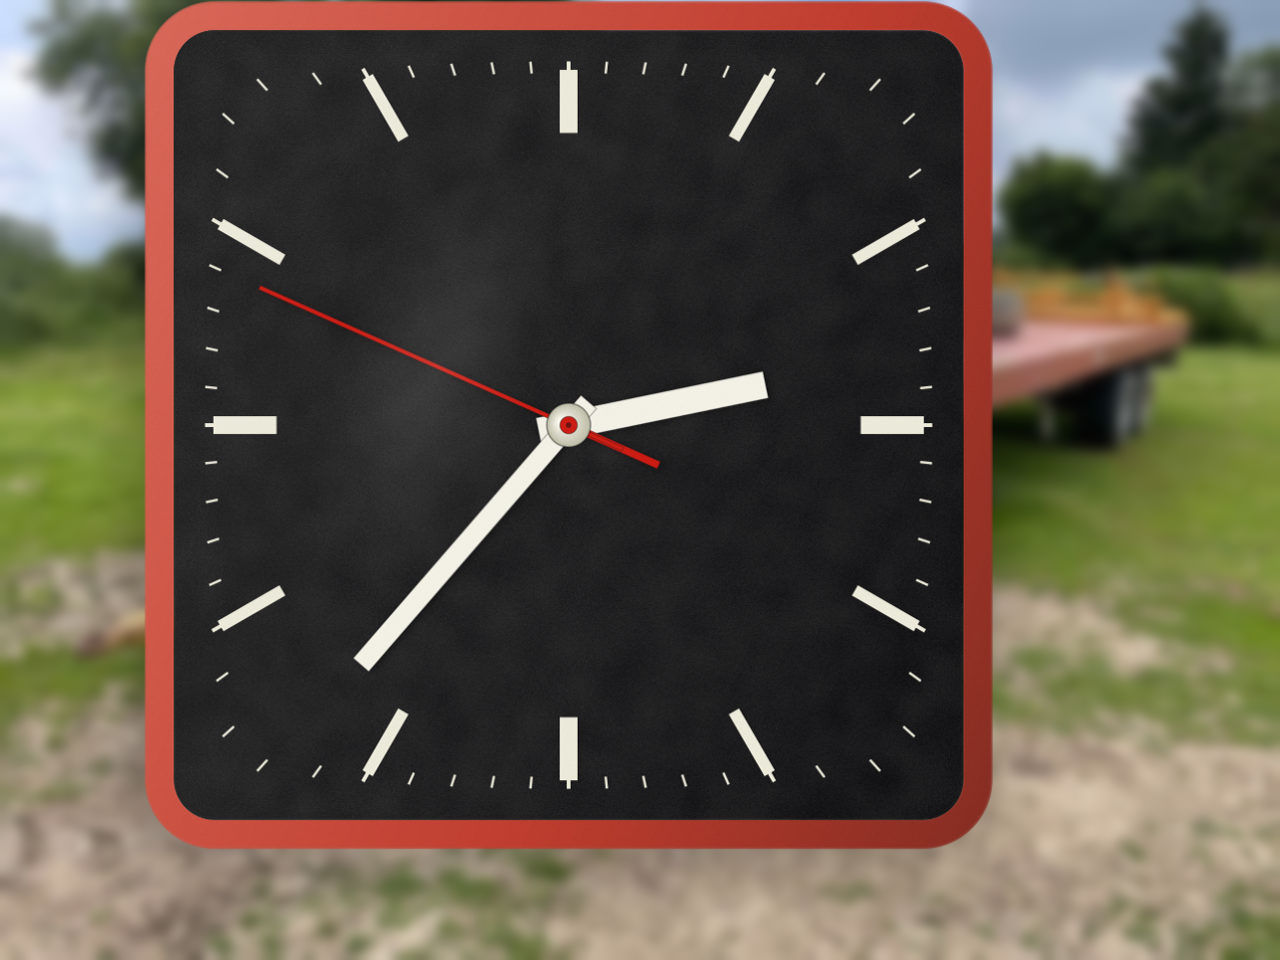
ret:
2:36:49
